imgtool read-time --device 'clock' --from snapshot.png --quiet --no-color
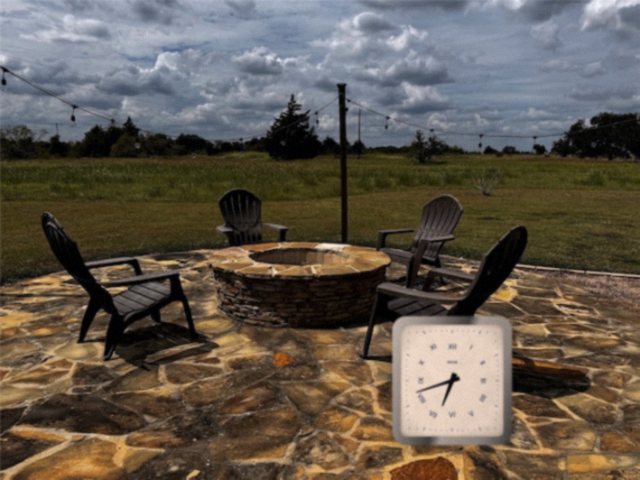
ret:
6:42
